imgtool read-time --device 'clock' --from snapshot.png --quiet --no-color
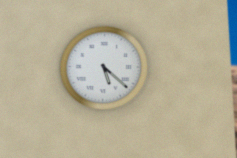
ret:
5:22
